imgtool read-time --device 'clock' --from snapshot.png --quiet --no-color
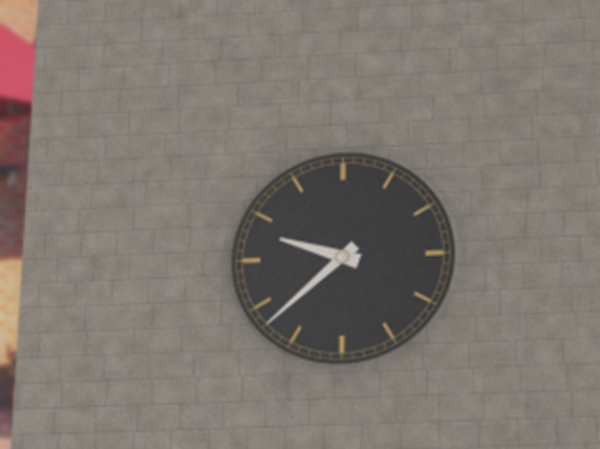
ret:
9:38
